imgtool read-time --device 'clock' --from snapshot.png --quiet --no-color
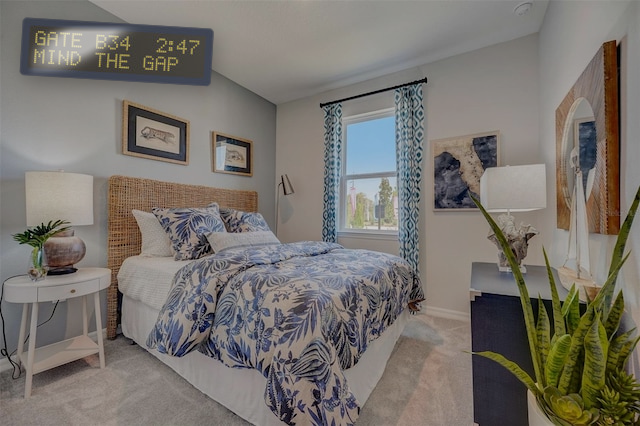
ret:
2:47
